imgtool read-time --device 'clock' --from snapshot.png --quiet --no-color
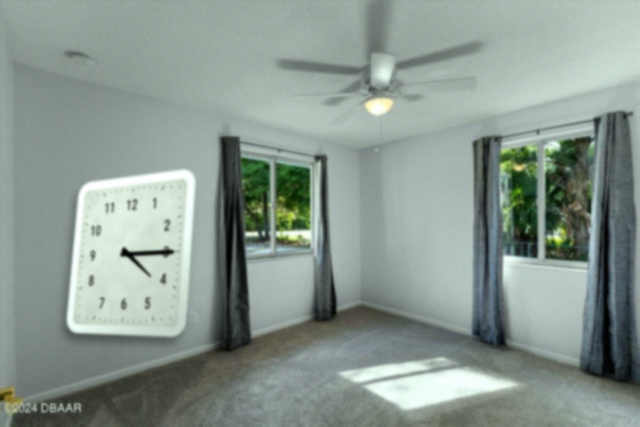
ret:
4:15
